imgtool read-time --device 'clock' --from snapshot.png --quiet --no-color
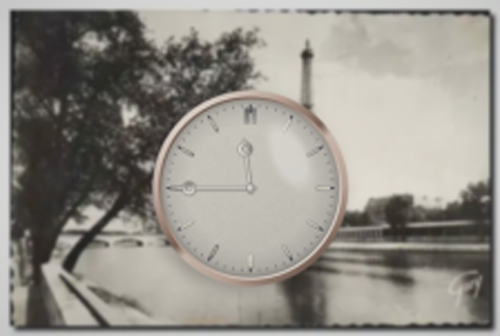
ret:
11:45
